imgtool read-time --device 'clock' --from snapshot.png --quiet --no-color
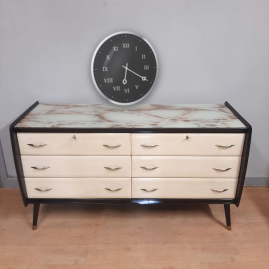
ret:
6:20
